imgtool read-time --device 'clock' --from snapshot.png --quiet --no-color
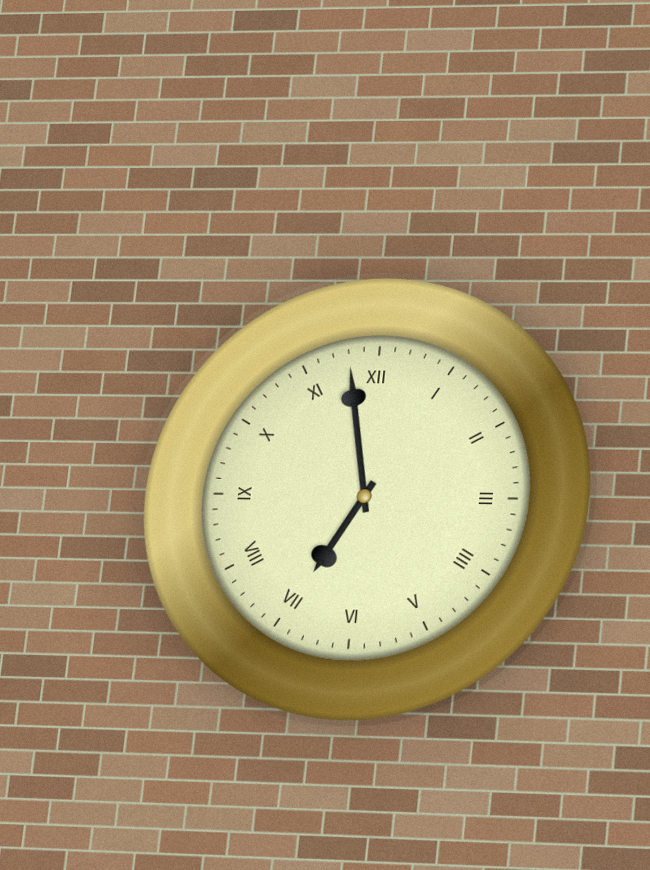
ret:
6:58
